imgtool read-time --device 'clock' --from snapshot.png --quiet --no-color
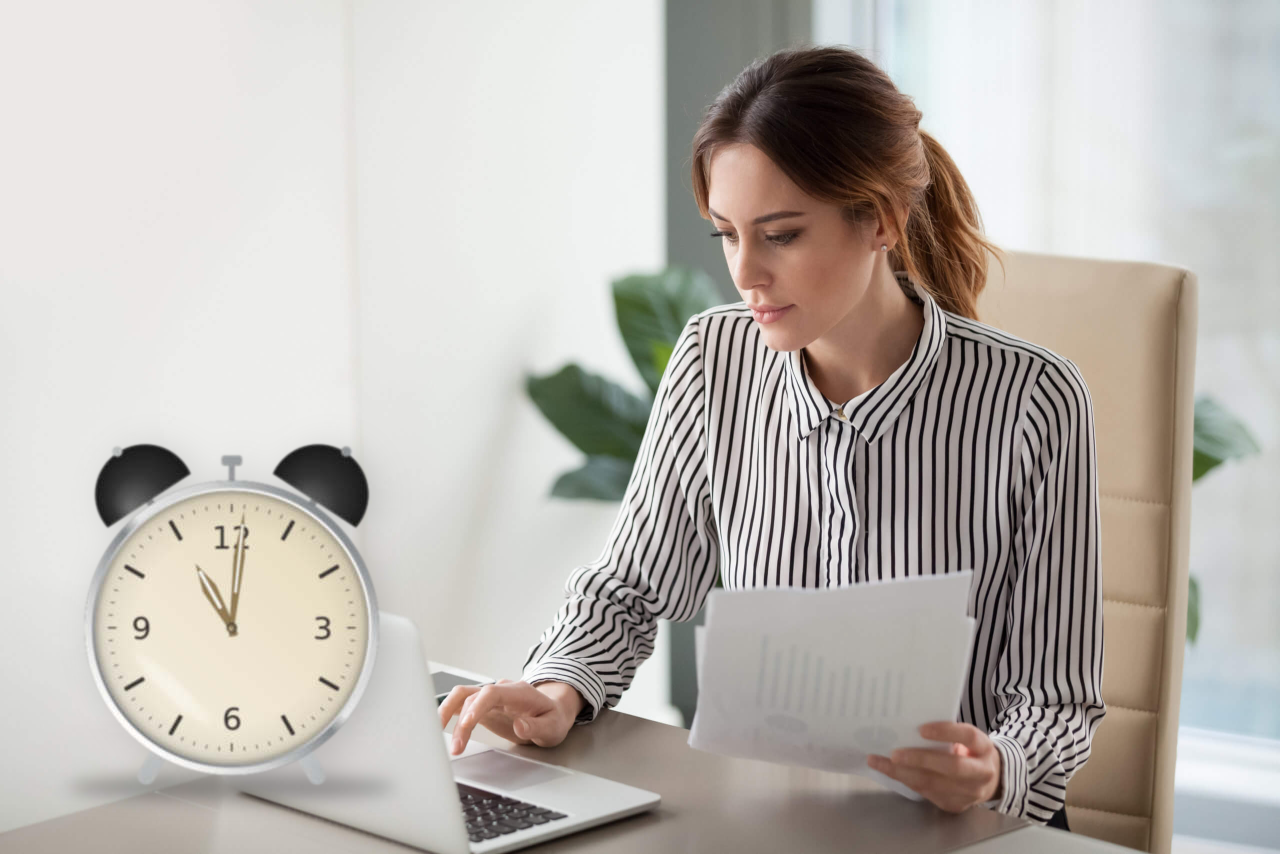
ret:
11:01
